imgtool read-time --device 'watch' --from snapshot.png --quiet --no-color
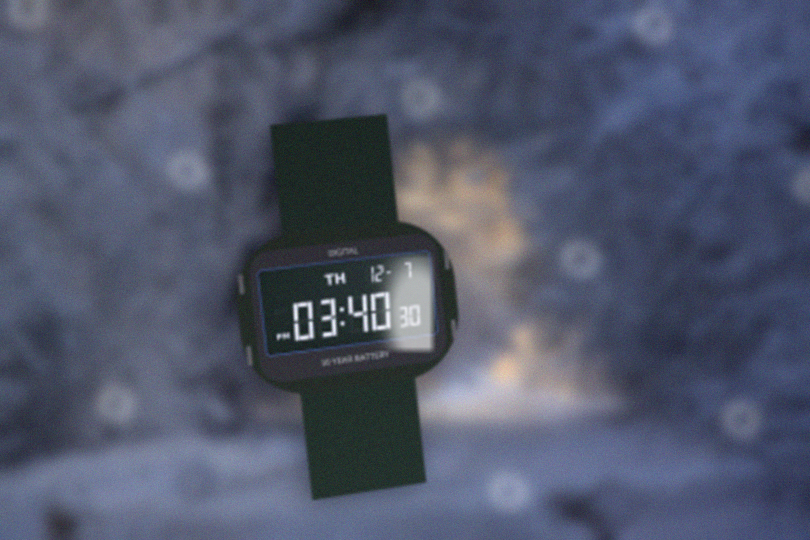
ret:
3:40:30
